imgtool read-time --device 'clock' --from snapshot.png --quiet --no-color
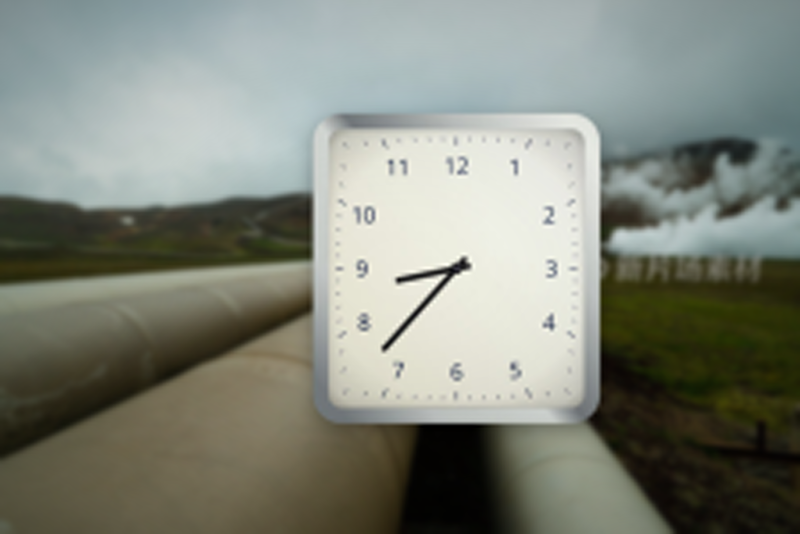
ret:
8:37
